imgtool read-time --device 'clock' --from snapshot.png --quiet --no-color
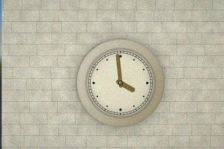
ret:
3:59
